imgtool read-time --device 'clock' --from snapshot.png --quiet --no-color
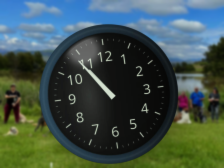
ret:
10:54
